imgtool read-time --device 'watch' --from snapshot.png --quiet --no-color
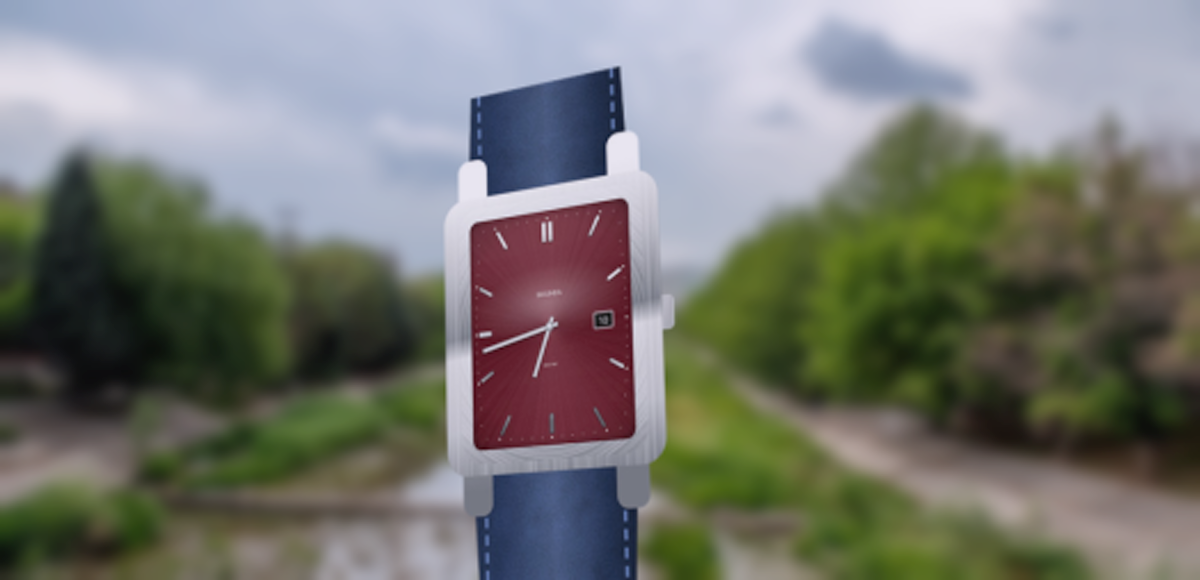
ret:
6:43
